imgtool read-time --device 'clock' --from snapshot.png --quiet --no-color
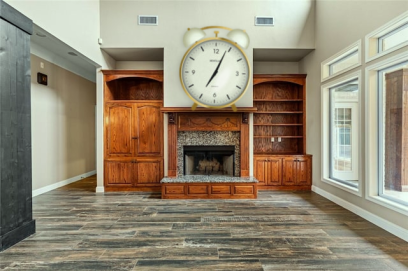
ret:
7:04
